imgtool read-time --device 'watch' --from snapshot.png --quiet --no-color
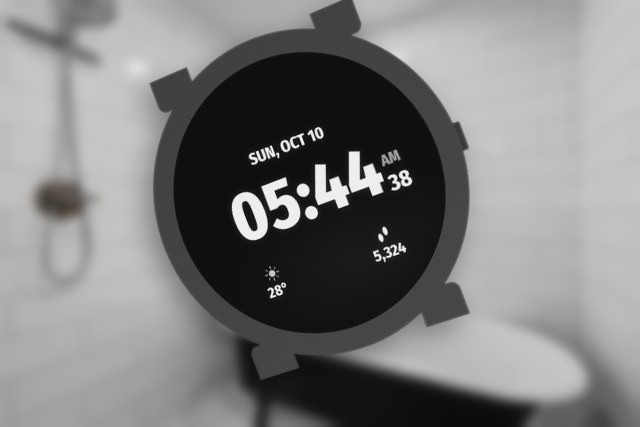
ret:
5:44:38
